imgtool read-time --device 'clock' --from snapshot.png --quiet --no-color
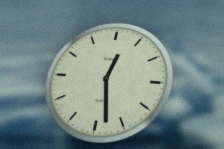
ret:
12:28
